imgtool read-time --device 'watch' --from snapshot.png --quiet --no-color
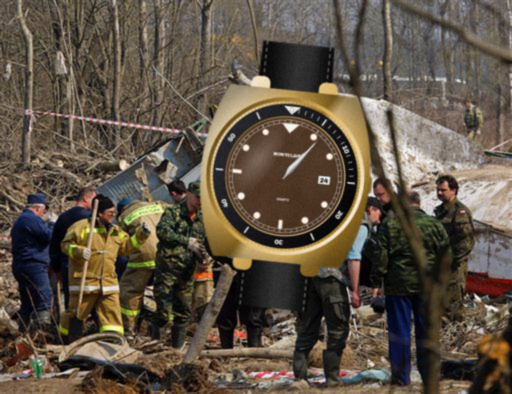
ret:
1:06
